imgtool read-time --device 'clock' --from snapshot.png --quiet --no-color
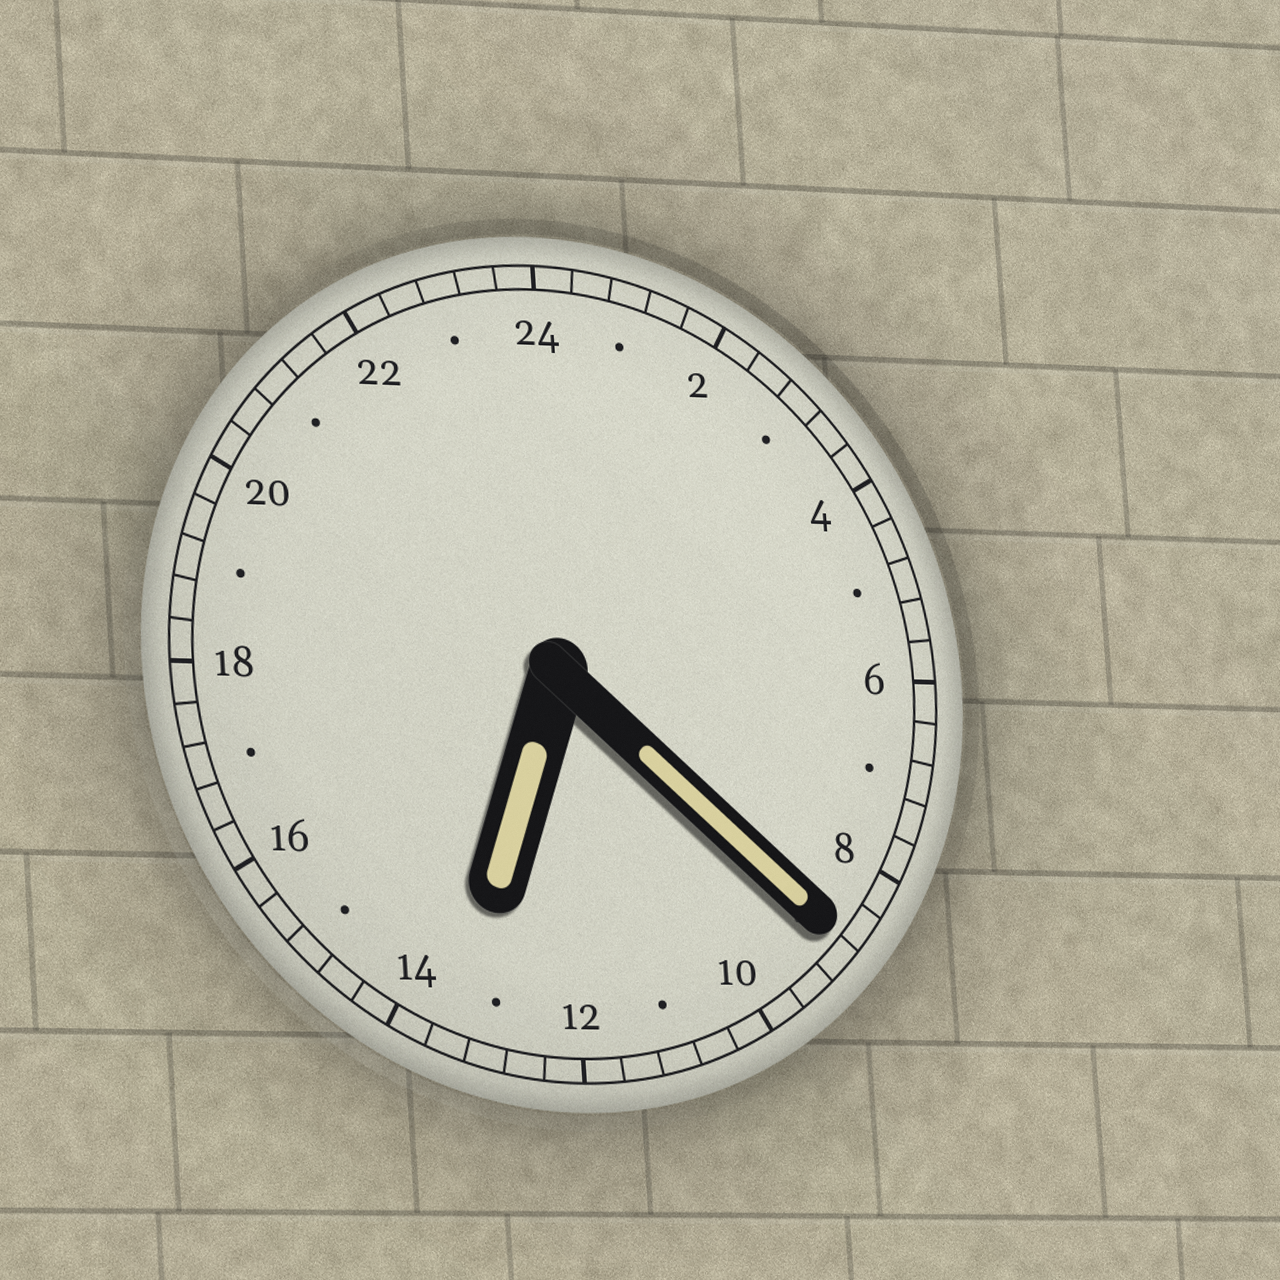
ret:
13:22
